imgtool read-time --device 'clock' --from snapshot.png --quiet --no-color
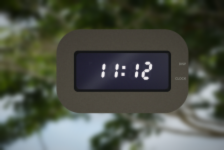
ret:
11:12
